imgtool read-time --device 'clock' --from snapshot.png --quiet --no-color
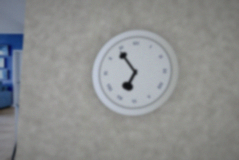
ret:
6:54
